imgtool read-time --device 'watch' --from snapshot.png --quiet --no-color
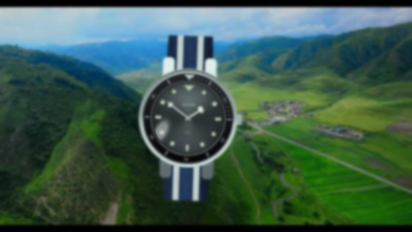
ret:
1:51
